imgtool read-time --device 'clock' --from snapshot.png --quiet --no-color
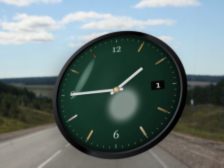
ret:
1:45
